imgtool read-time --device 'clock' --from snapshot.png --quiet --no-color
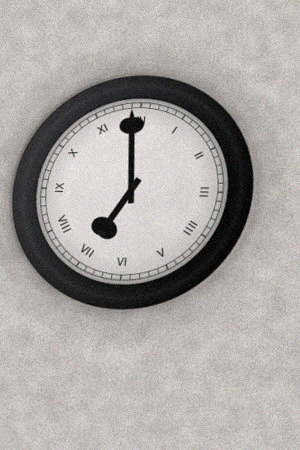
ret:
6:59
